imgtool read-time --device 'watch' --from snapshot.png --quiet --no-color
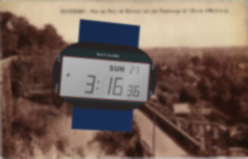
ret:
3:16:36
